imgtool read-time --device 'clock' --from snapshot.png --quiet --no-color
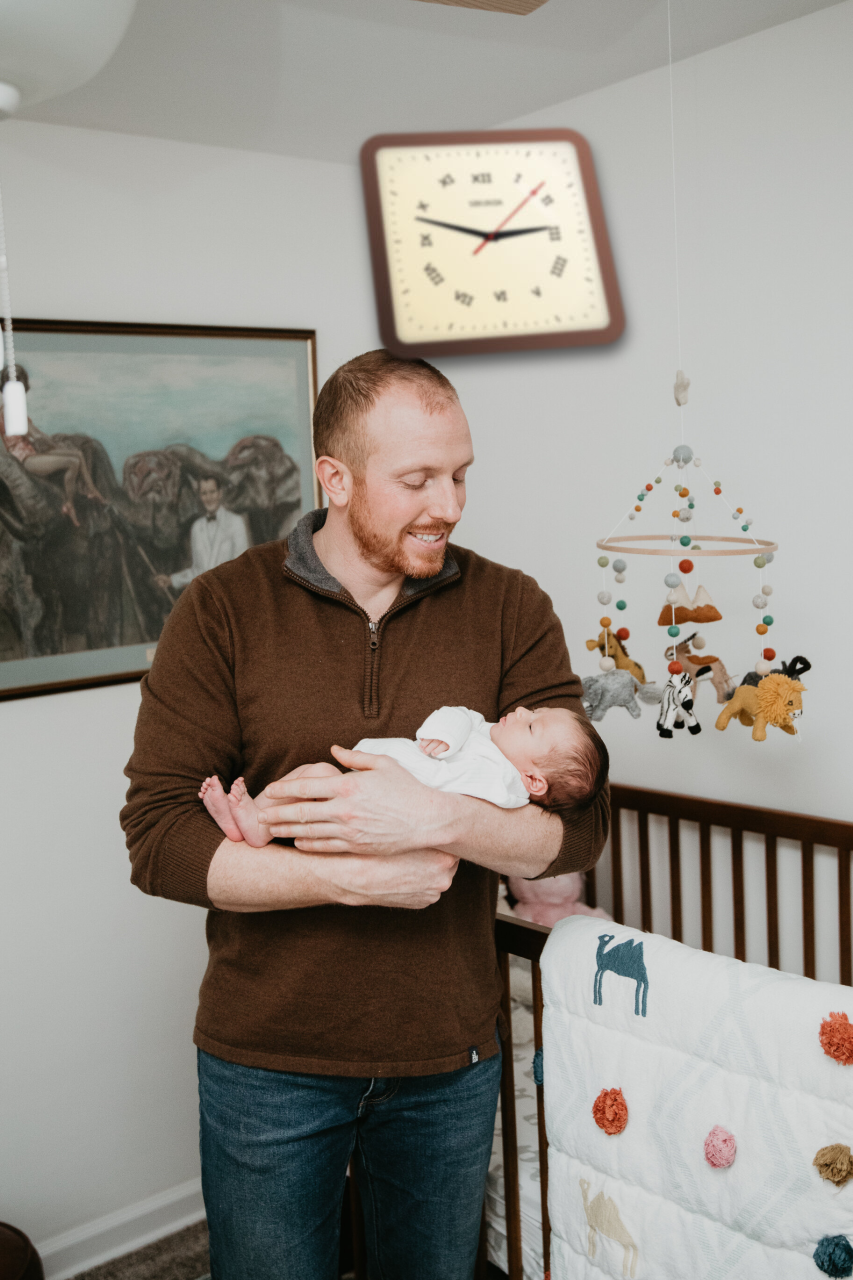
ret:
2:48:08
